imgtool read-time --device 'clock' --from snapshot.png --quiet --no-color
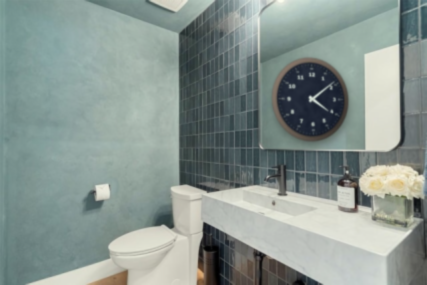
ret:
4:09
